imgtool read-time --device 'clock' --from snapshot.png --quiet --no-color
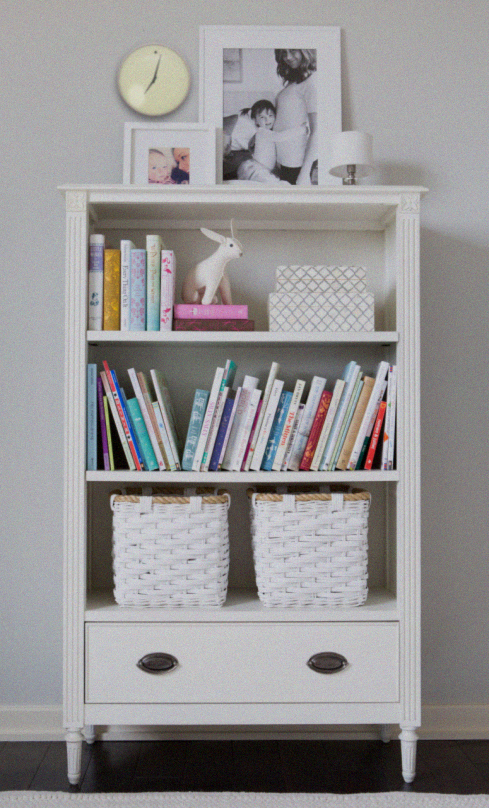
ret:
7:02
